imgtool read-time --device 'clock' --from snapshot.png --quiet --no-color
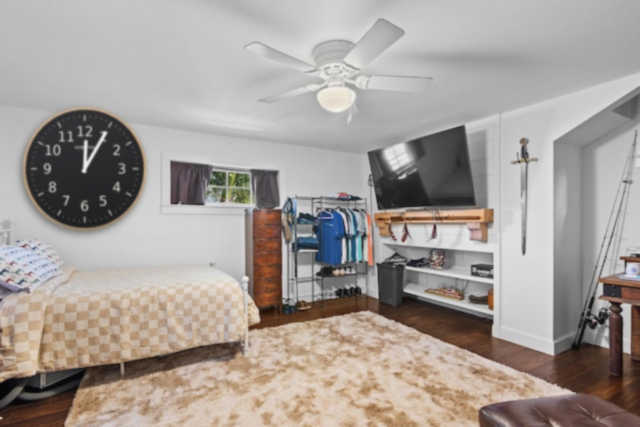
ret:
12:05
